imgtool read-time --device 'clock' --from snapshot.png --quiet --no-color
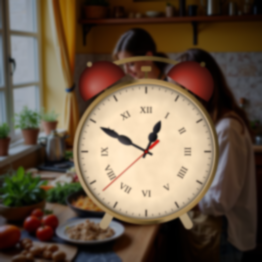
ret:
12:49:38
